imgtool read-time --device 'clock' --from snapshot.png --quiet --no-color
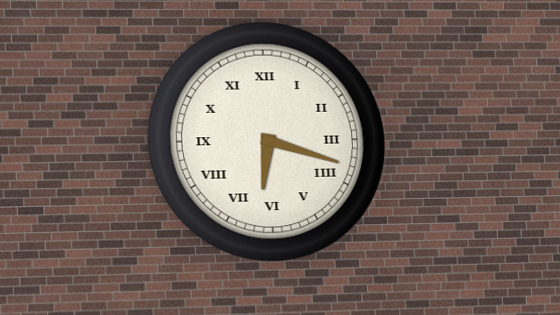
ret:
6:18
